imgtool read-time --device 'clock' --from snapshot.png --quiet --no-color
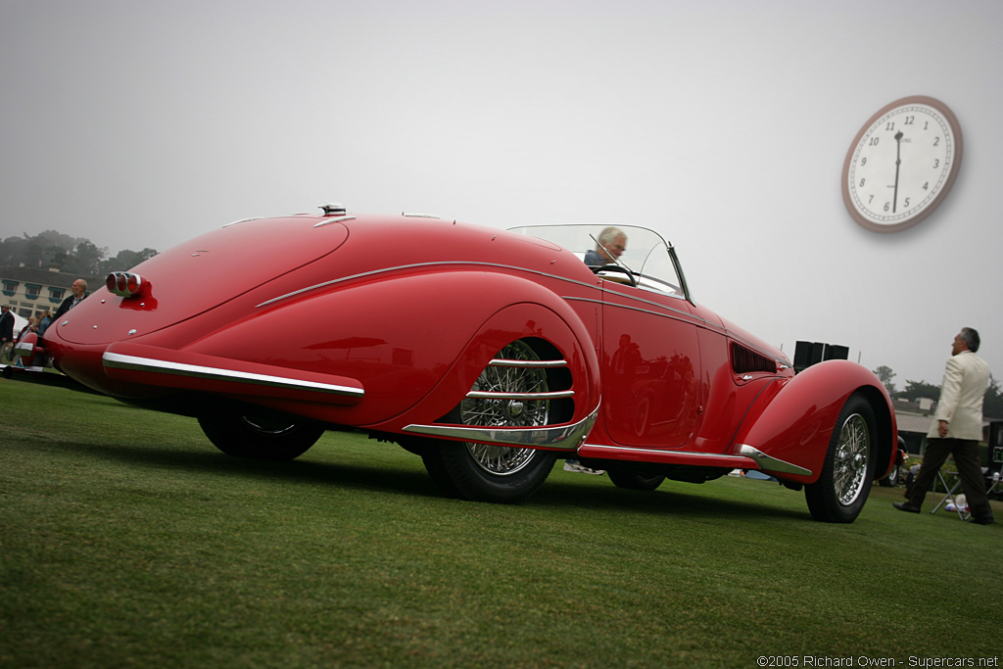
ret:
11:28
